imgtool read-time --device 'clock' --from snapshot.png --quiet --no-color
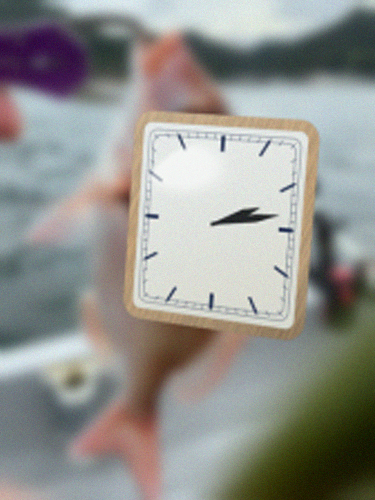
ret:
2:13
